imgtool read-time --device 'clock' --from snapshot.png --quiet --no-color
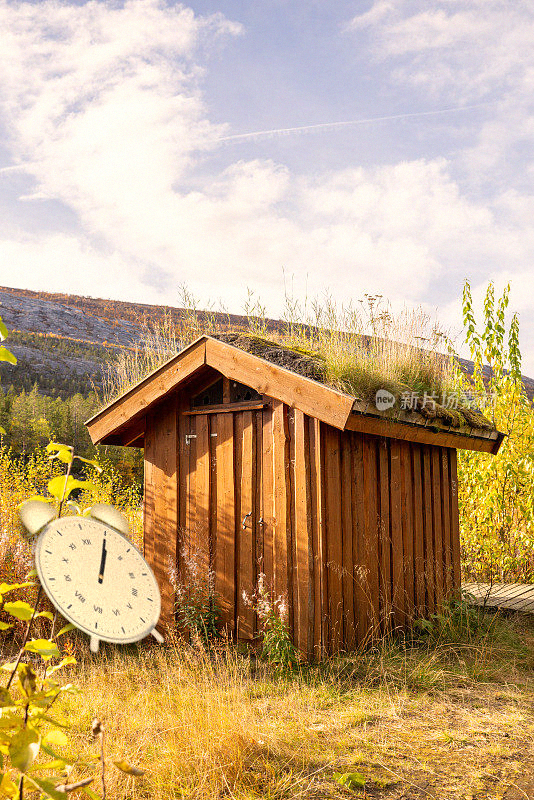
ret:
1:05
